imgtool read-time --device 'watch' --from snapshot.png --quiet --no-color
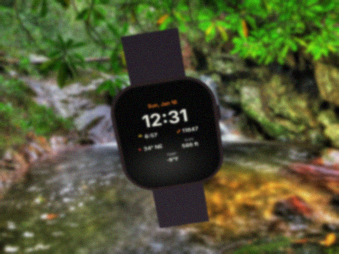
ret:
12:31
